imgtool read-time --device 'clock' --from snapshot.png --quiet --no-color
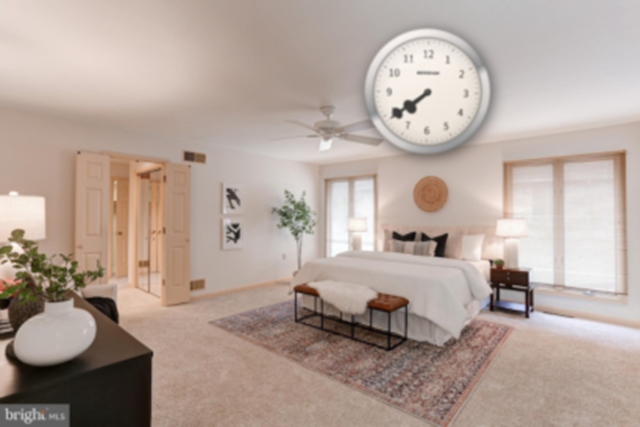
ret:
7:39
